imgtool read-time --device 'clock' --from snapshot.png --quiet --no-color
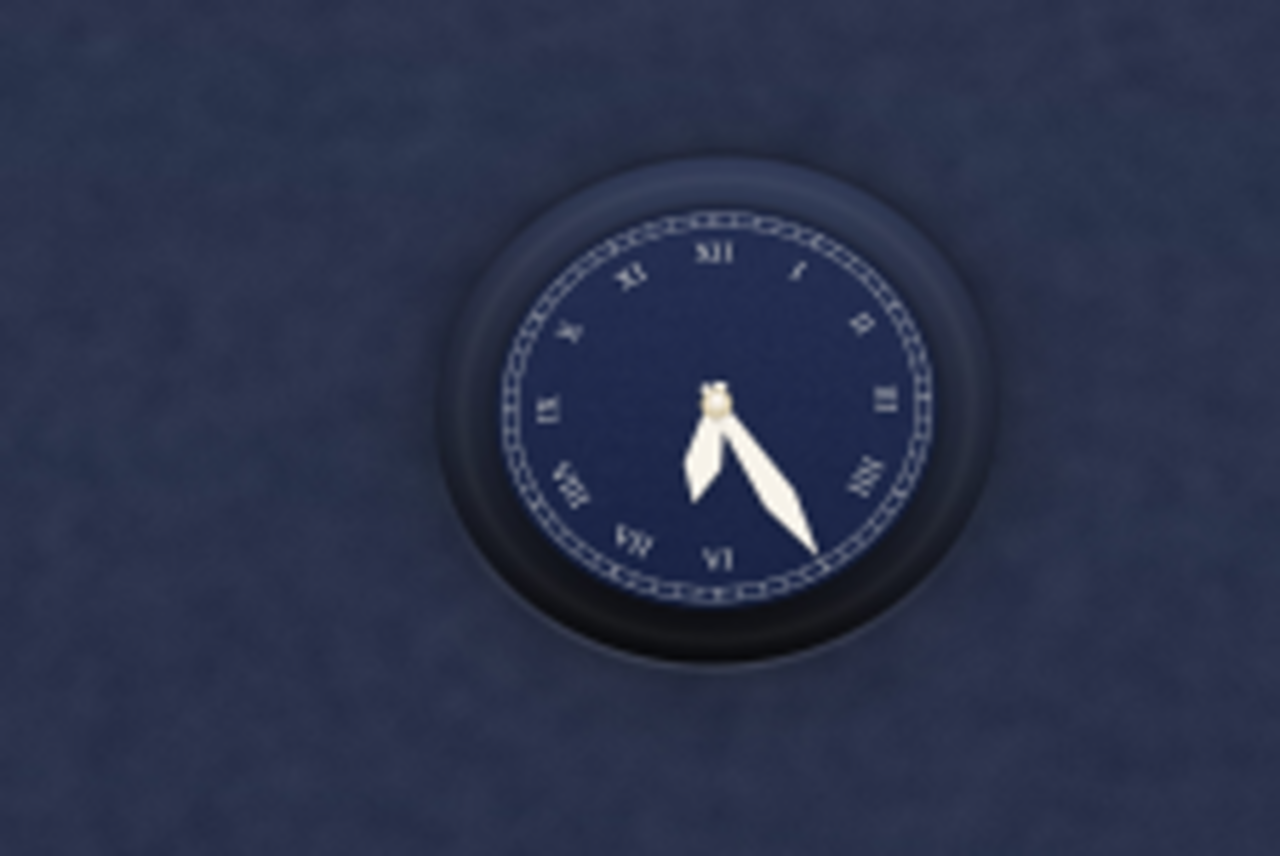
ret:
6:25
